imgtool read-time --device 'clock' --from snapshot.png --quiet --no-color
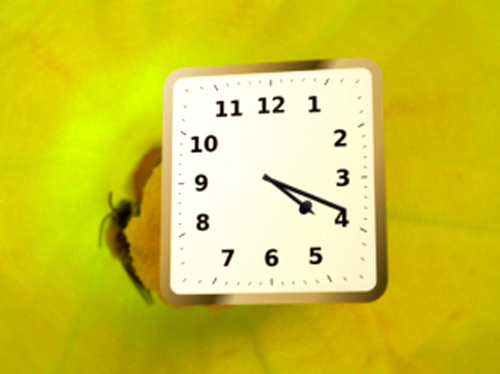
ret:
4:19
